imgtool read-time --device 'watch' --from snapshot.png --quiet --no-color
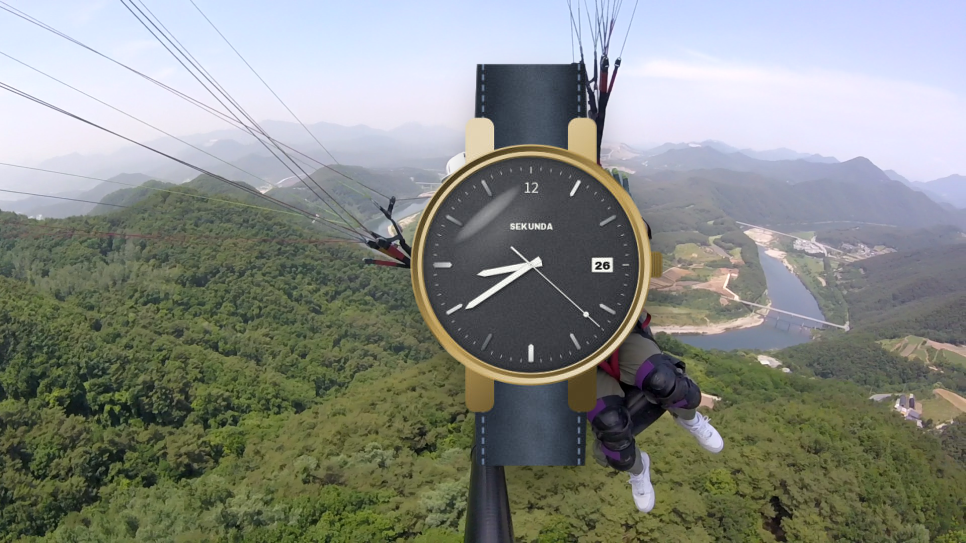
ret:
8:39:22
